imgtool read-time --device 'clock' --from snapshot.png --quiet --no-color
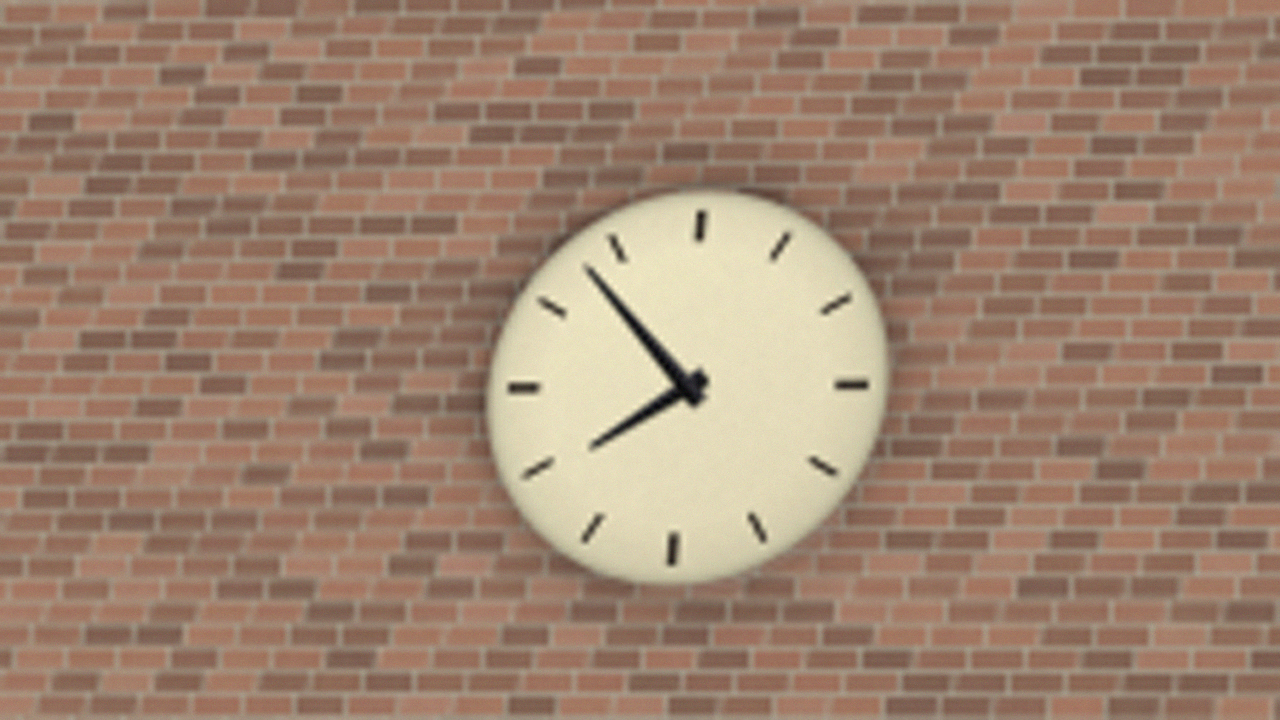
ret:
7:53
